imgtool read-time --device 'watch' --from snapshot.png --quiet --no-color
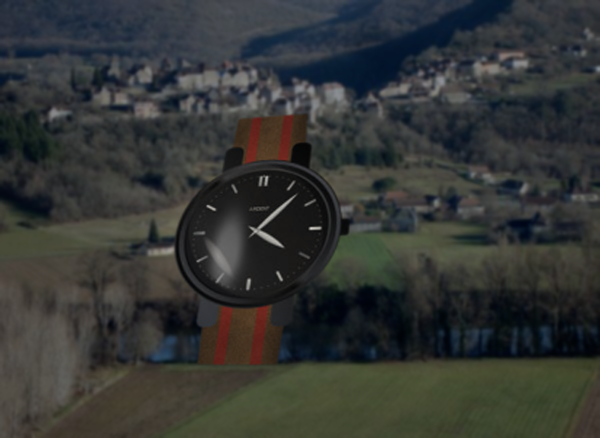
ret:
4:07
